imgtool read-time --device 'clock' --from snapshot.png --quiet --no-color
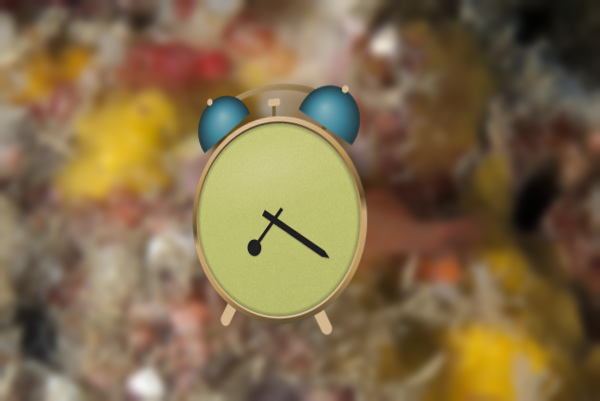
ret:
7:20
